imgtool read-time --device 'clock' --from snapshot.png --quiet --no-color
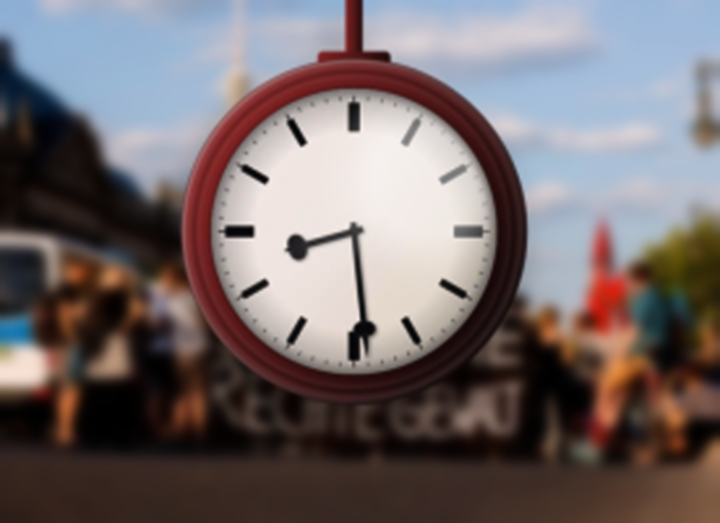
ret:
8:29
